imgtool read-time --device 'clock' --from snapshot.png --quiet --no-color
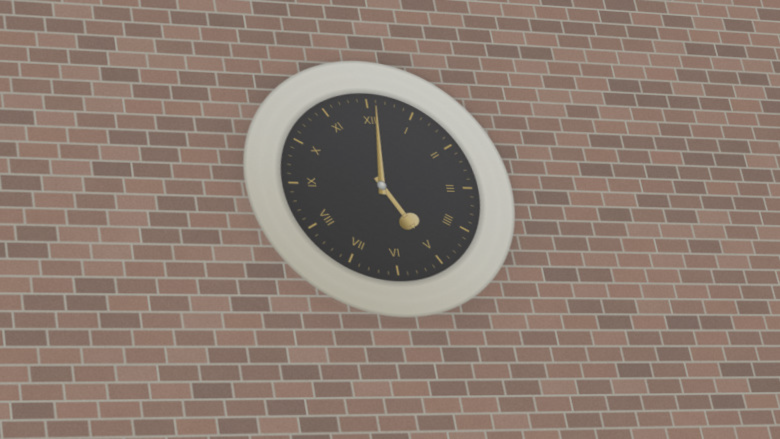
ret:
5:01
